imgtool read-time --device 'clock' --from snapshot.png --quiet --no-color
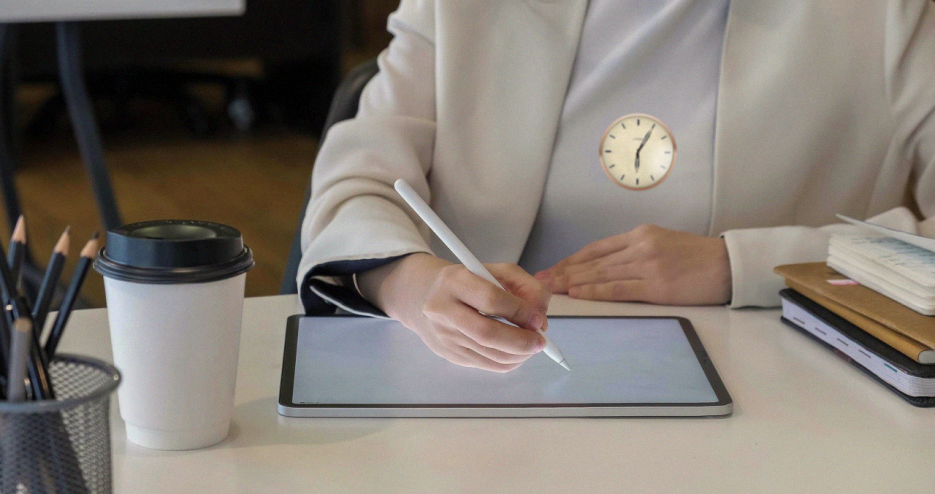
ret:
6:05
